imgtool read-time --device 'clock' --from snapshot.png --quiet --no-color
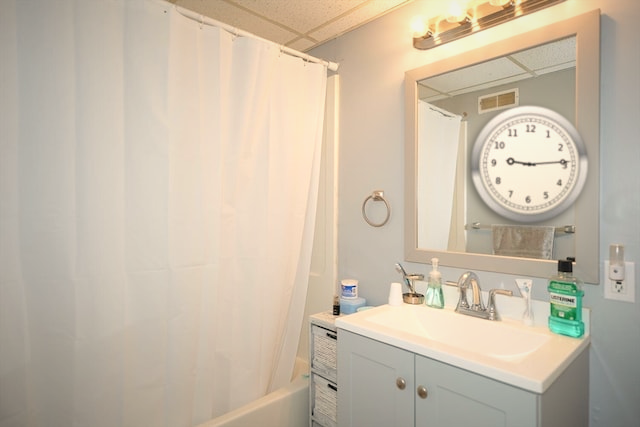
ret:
9:14
